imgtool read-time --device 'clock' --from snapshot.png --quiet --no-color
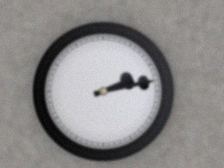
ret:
2:13
